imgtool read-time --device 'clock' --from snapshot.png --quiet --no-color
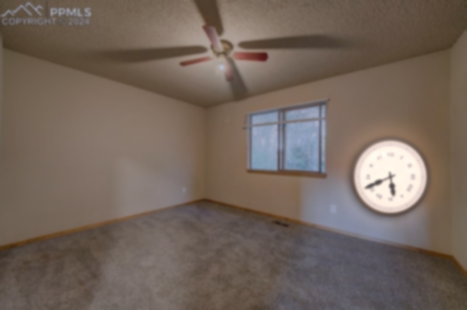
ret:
5:41
